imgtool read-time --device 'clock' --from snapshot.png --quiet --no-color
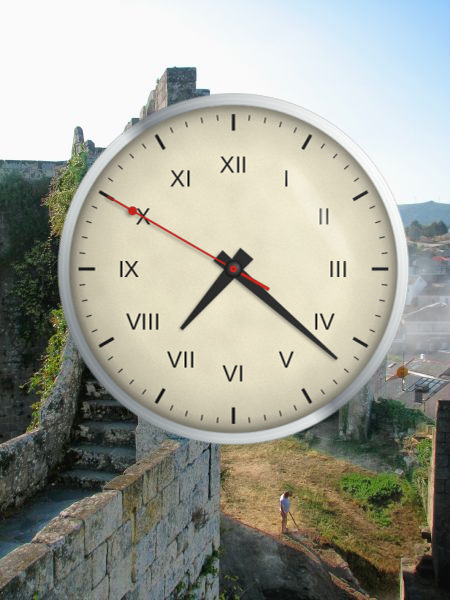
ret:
7:21:50
